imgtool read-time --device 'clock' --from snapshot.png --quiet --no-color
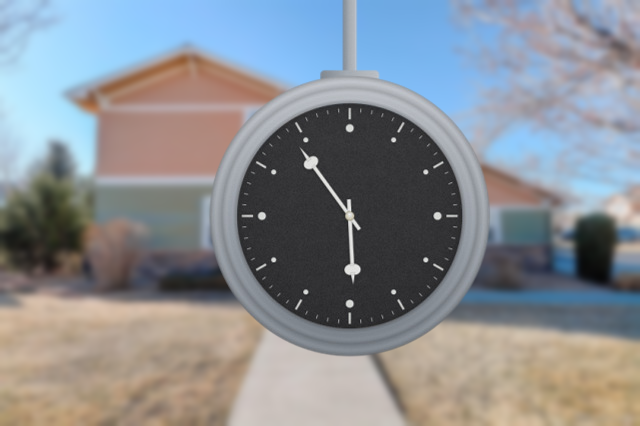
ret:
5:54
